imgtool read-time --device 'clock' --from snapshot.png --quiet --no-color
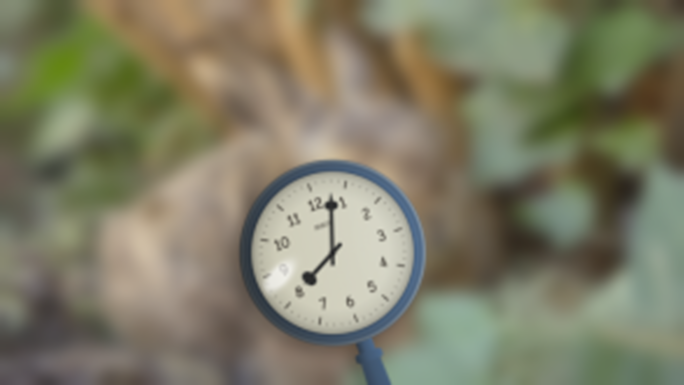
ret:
8:03
